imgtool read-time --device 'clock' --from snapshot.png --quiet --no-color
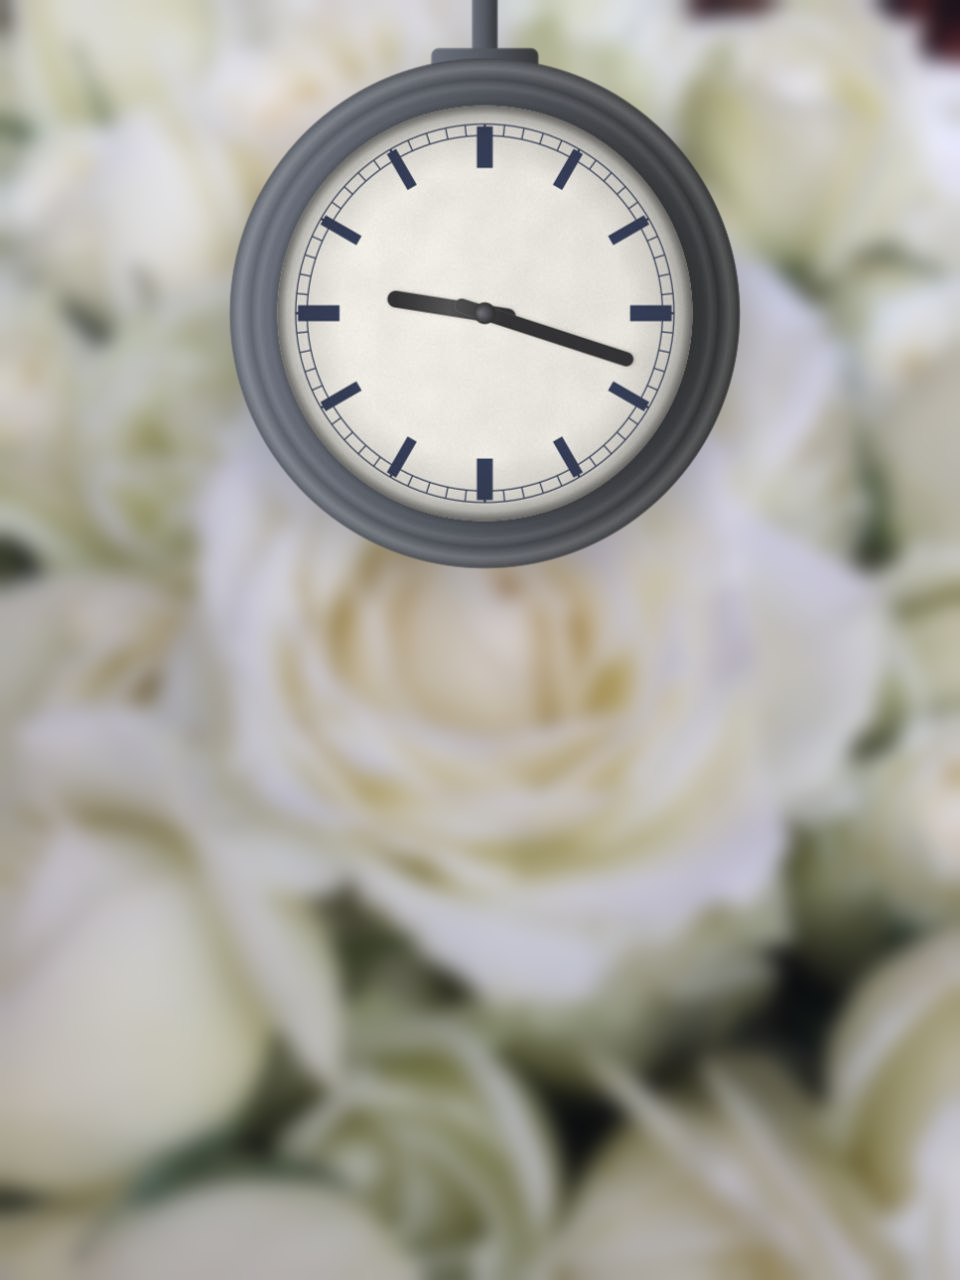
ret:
9:18
